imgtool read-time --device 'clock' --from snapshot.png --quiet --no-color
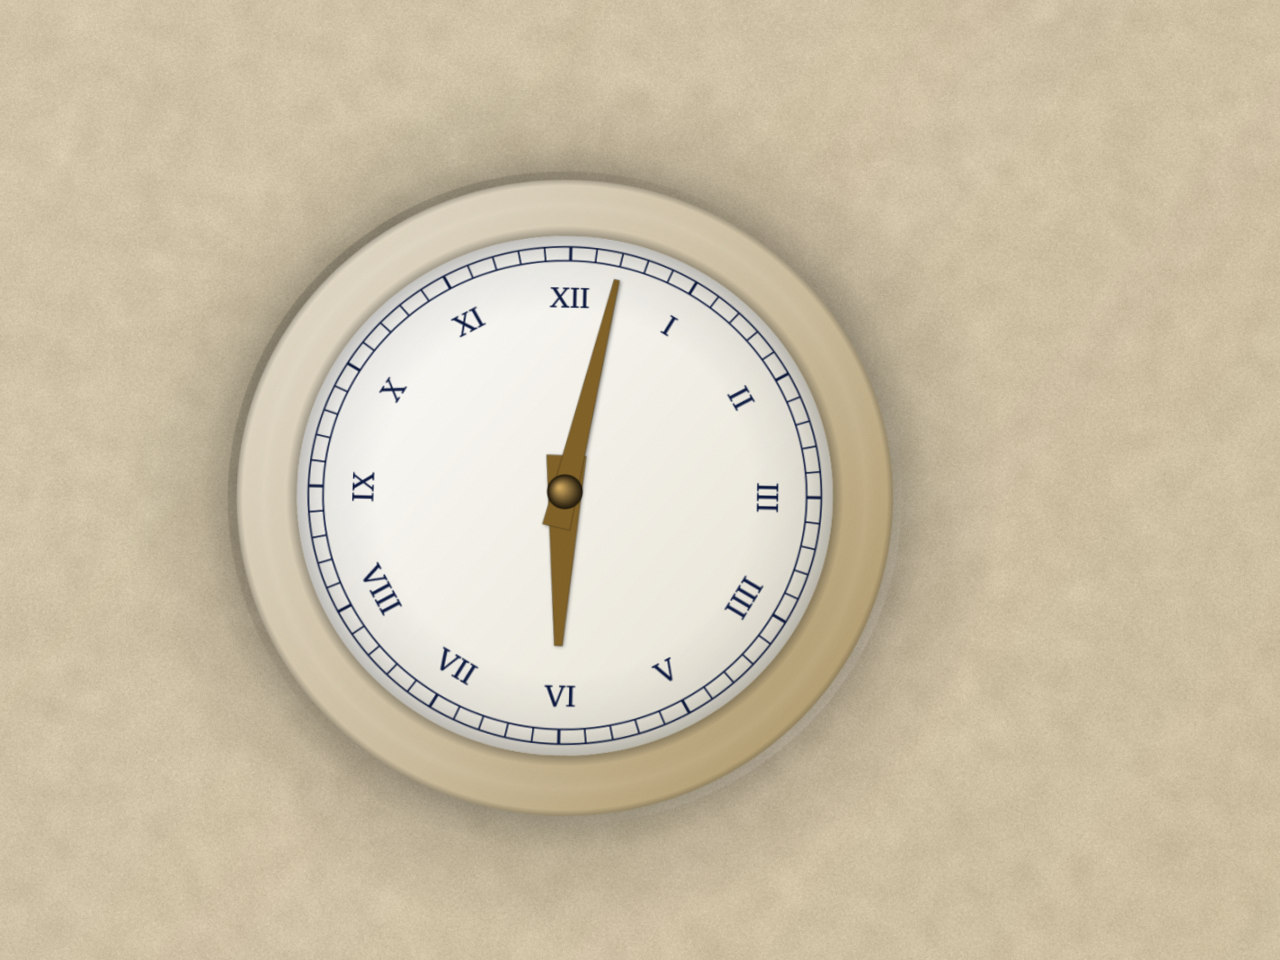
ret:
6:02
